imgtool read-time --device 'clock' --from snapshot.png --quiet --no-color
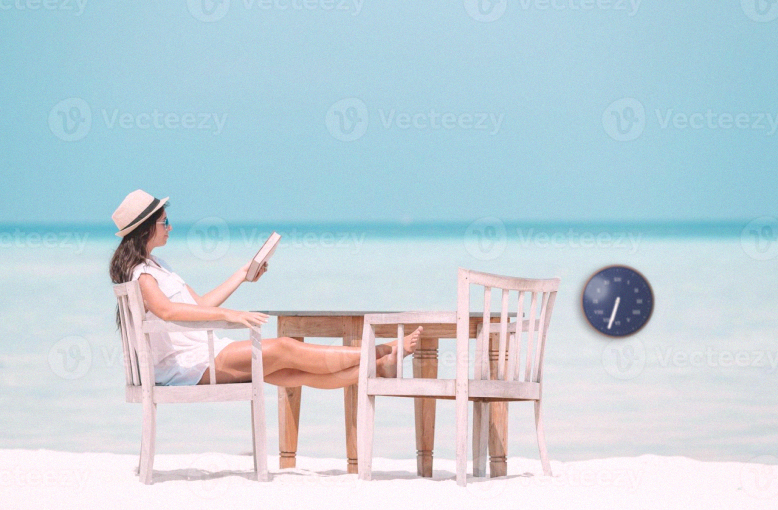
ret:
6:33
